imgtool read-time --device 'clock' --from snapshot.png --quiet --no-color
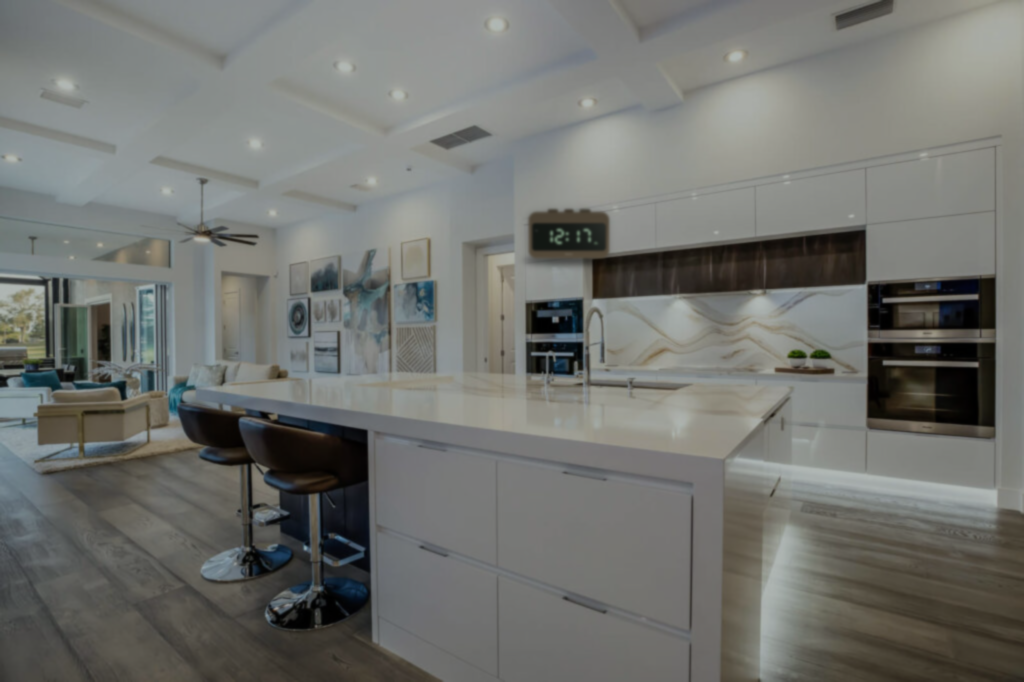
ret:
12:17
